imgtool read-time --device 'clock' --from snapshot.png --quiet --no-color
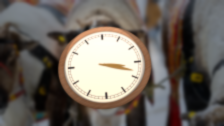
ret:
3:18
